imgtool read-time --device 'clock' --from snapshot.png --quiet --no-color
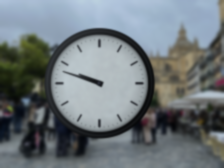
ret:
9:48
